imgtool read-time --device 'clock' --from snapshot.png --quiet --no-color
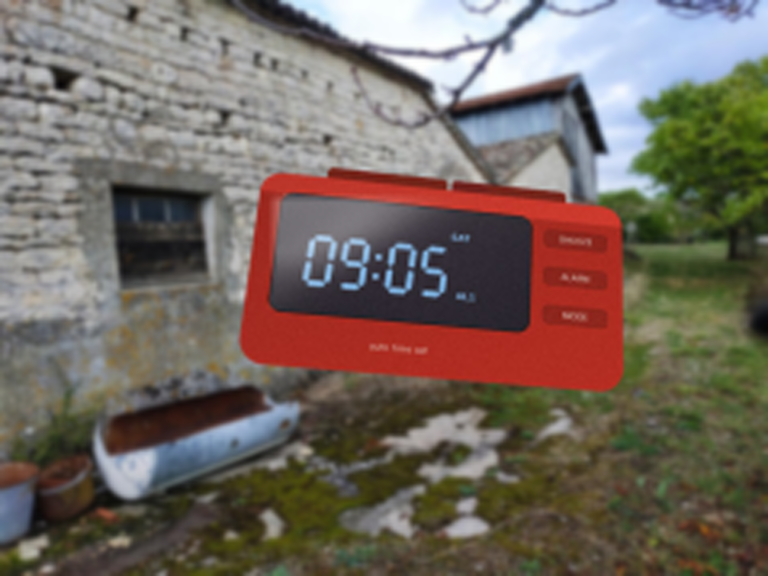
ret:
9:05
